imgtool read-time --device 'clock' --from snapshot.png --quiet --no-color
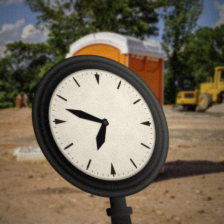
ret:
6:48
